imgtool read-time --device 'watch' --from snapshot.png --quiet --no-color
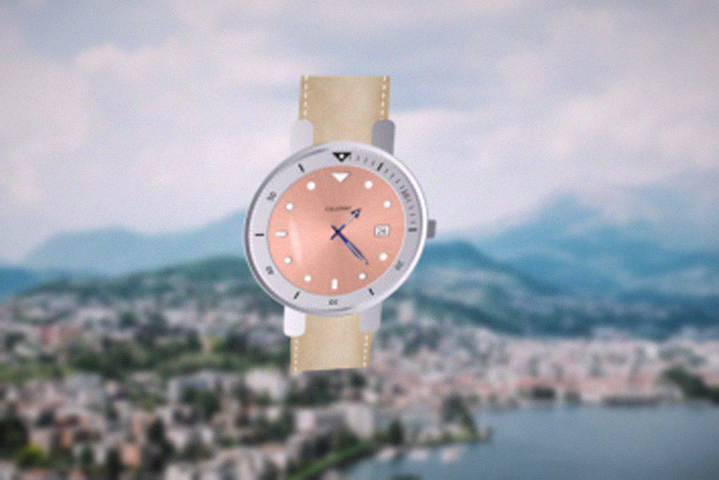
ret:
1:23
